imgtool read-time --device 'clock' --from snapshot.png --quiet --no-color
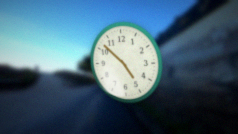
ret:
4:52
